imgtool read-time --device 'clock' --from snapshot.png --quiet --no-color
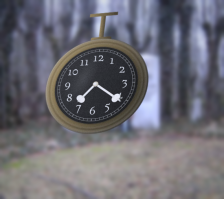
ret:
7:21
